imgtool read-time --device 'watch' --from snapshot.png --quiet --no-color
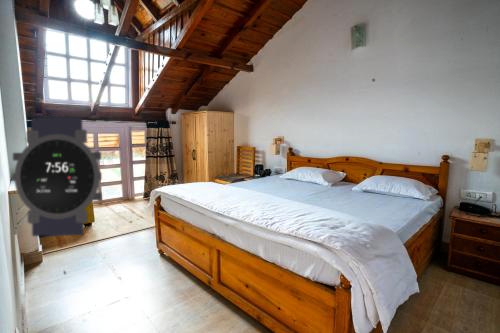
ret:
7:56
